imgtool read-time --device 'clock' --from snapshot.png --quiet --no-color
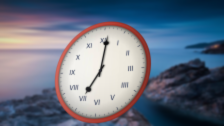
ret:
7:01
